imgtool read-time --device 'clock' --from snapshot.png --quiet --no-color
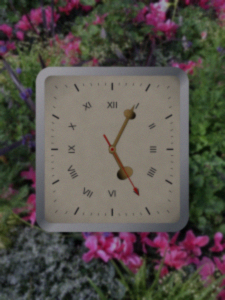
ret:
5:04:25
